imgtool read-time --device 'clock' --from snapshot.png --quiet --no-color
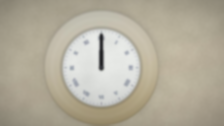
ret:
12:00
